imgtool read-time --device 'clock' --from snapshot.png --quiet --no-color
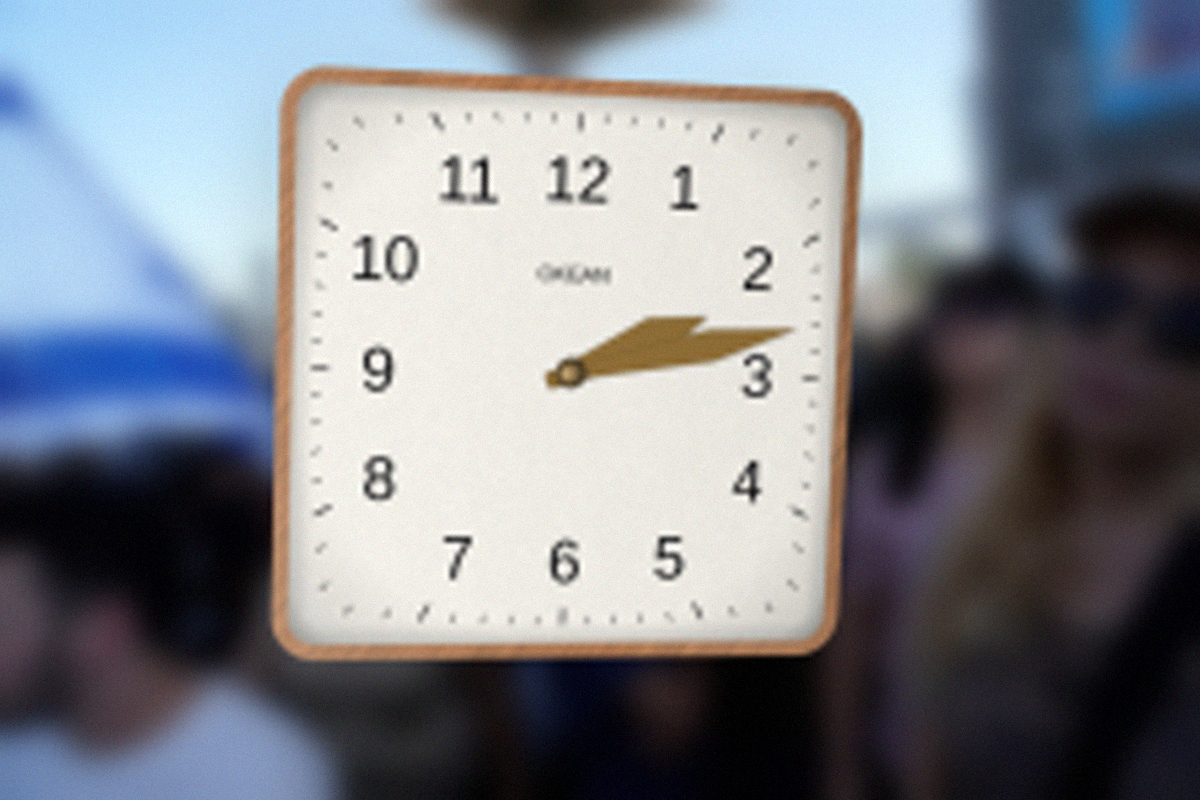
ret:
2:13
